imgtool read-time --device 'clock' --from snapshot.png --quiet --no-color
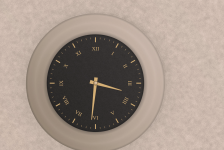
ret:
3:31
